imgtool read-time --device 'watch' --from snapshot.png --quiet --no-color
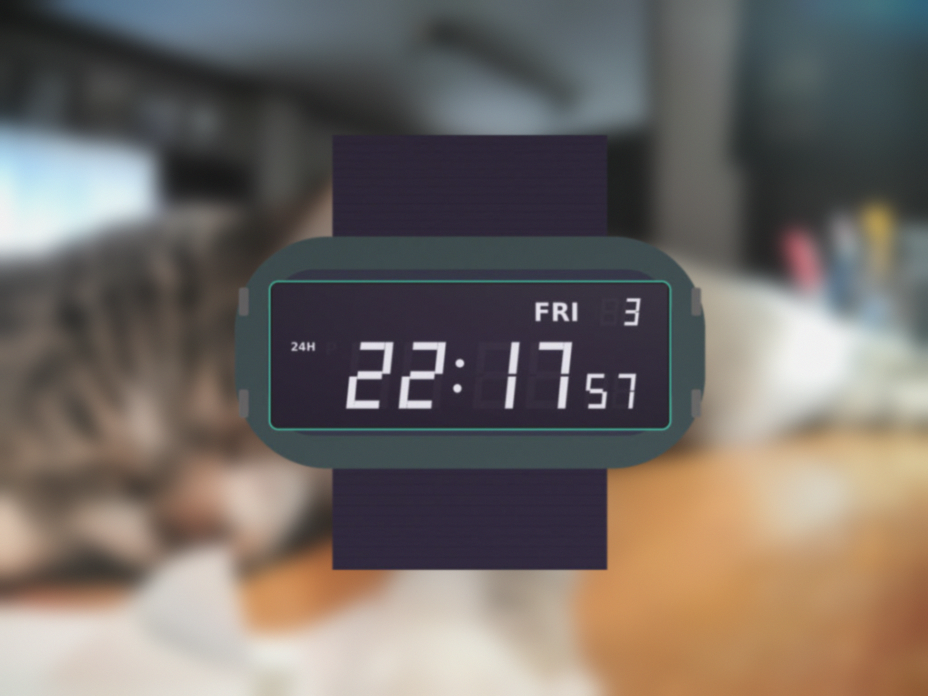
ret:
22:17:57
